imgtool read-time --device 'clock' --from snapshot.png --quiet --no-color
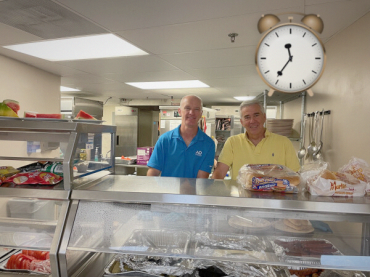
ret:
11:36
